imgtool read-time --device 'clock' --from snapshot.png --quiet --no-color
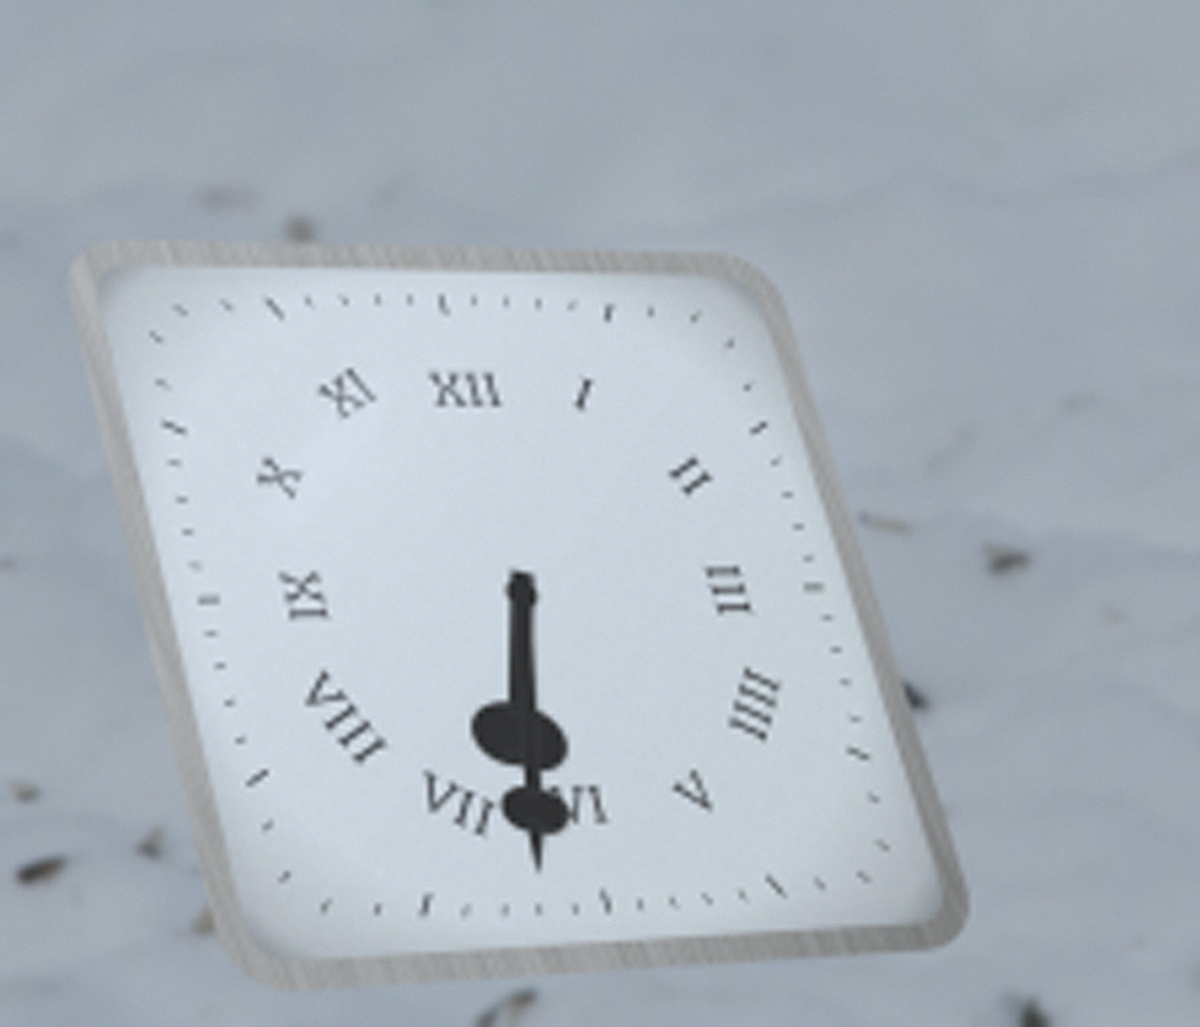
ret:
6:32
